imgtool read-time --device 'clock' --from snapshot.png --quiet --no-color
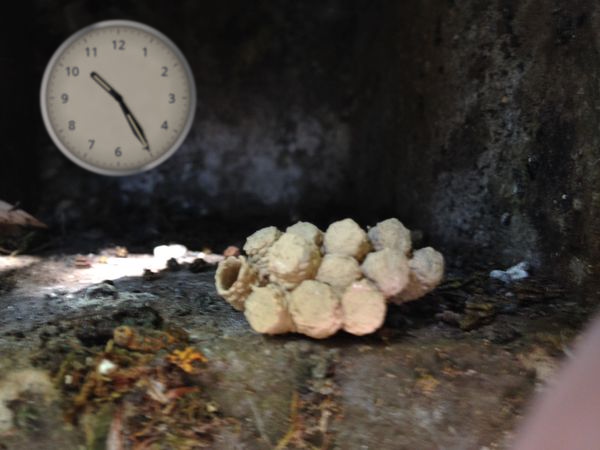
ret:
10:25
